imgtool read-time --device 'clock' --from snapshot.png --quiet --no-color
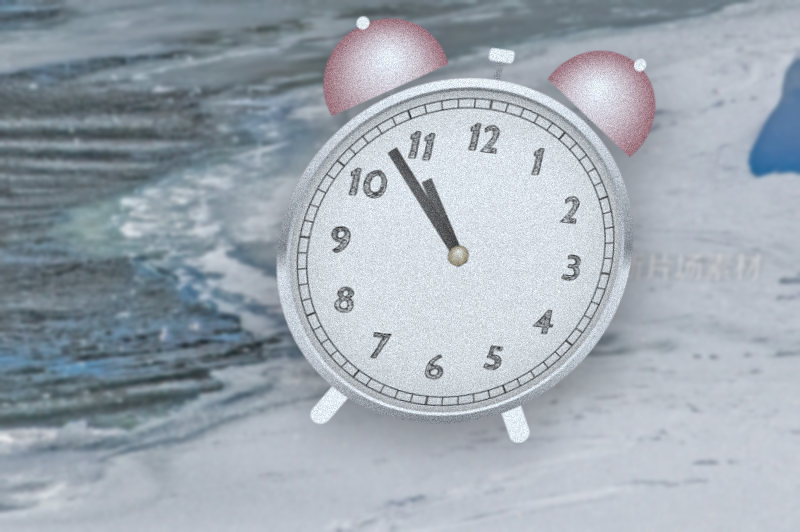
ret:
10:53
